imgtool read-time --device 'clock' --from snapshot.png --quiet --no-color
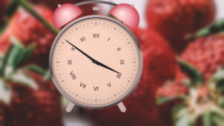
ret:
3:51
